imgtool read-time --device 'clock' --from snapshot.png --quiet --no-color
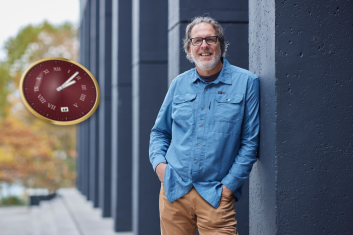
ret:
2:08
